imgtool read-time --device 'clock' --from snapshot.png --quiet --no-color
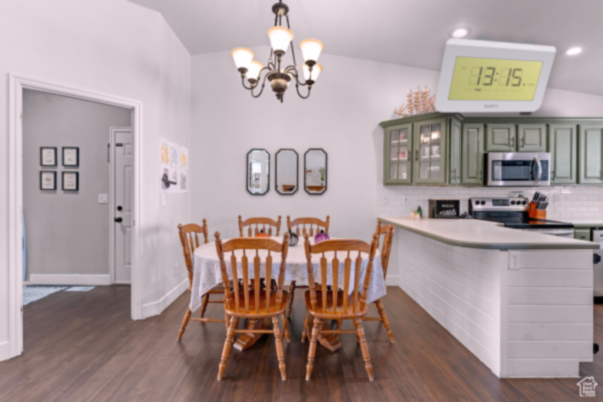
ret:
13:15
